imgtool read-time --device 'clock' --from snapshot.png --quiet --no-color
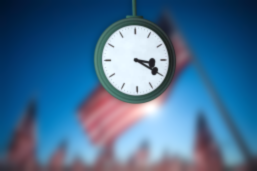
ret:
3:20
